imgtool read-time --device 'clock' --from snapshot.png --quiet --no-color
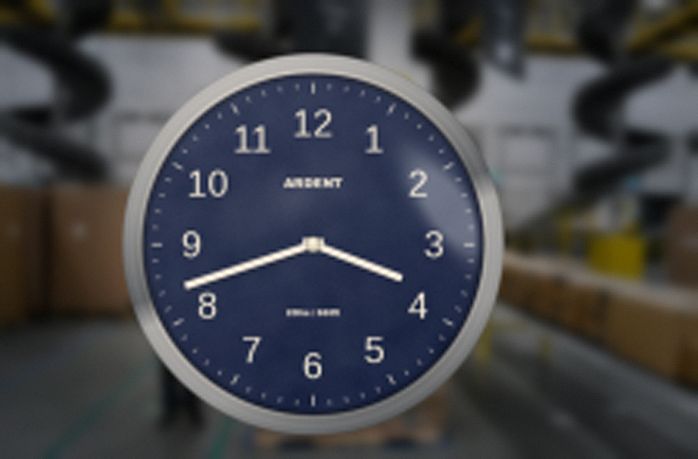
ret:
3:42
